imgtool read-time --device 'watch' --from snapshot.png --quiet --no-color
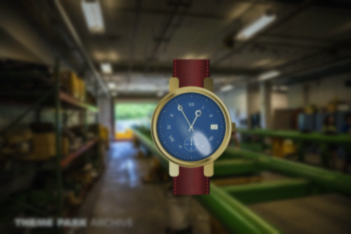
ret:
12:55
